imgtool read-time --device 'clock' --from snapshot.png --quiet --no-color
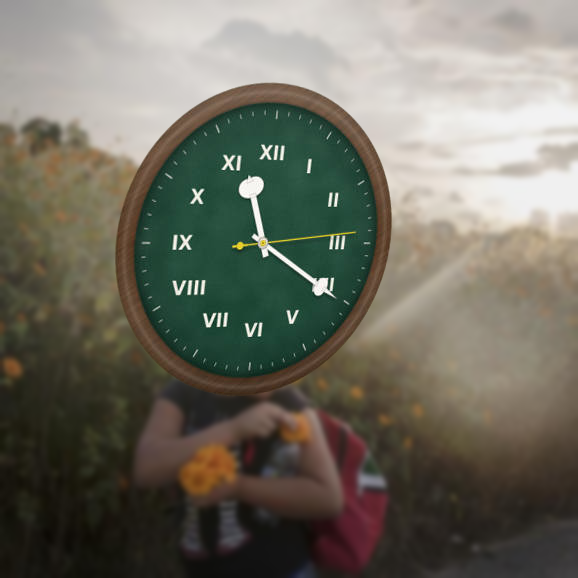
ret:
11:20:14
